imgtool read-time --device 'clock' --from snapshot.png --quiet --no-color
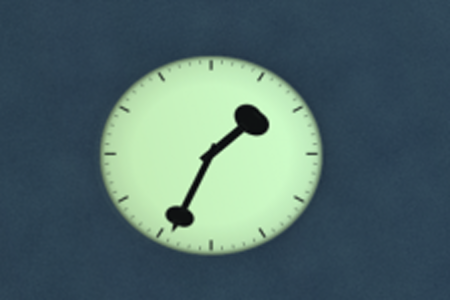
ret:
1:34
